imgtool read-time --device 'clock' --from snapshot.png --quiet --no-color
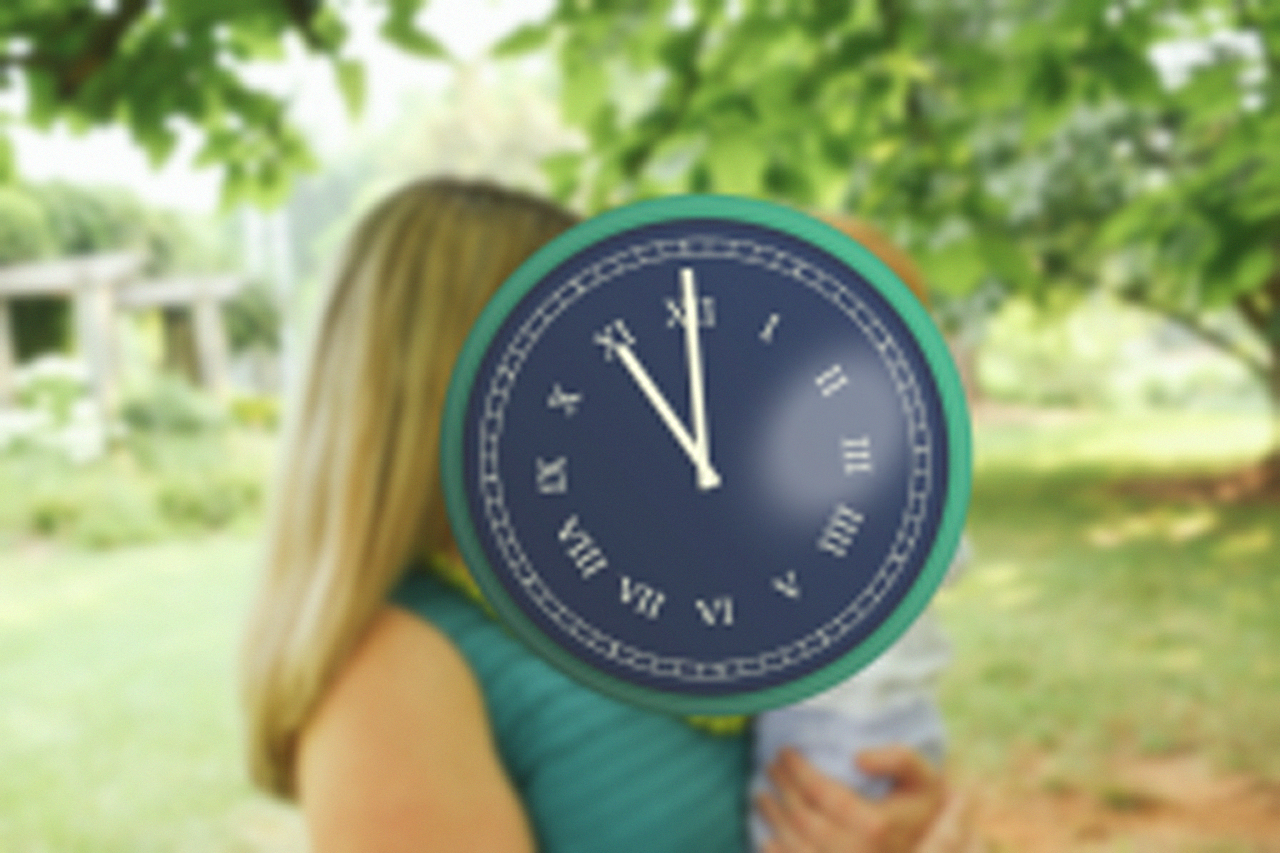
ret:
11:00
